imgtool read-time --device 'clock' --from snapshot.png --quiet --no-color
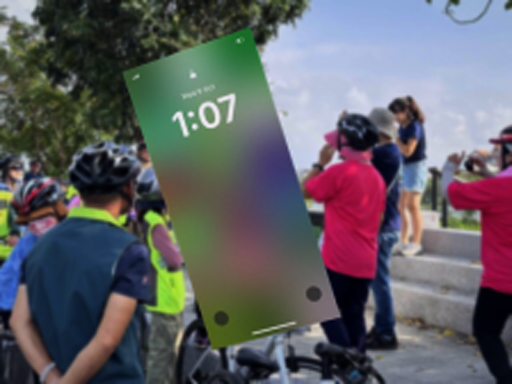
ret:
1:07
